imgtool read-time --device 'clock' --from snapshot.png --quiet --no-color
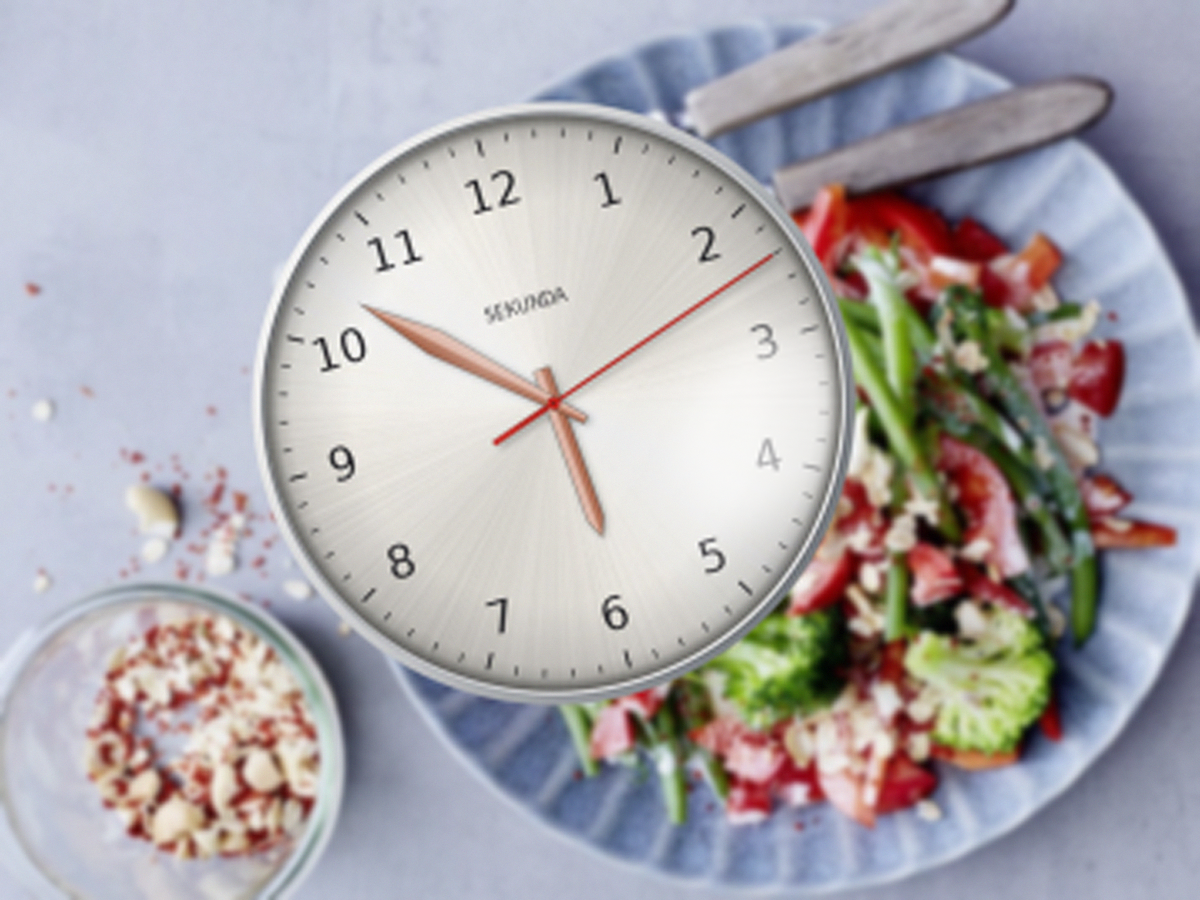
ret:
5:52:12
